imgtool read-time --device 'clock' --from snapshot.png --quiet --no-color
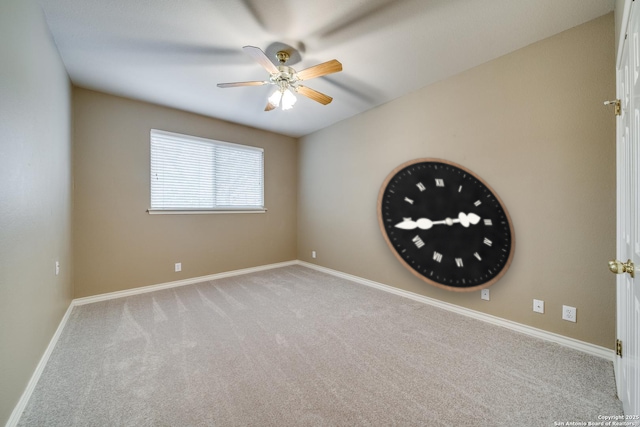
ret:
2:44
